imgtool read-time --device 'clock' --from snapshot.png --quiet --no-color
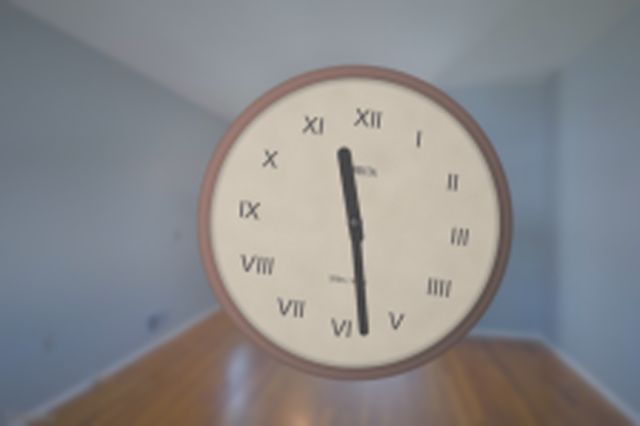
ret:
11:28
